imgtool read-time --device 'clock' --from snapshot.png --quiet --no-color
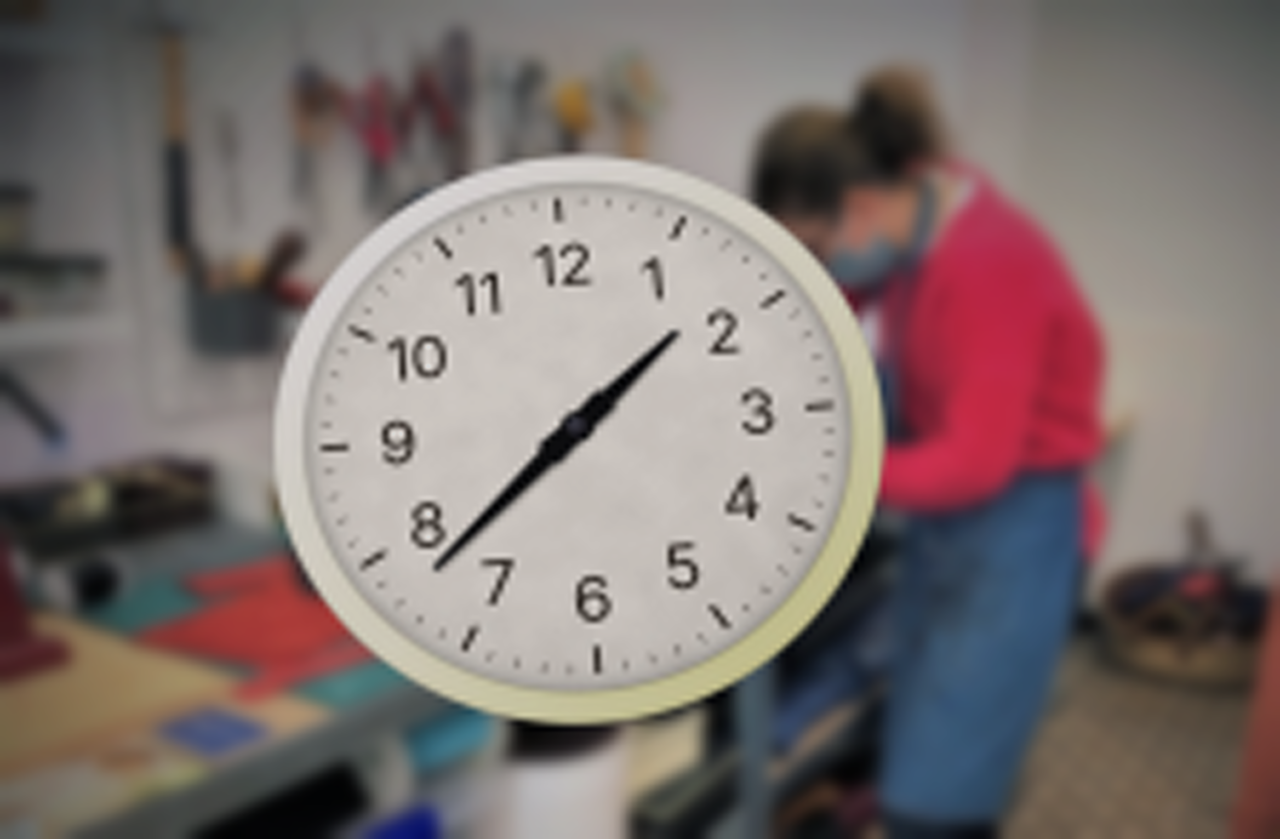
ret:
1:38
